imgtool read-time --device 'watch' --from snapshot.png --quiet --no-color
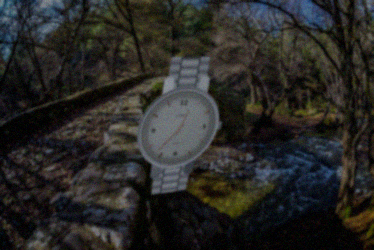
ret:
12:37
